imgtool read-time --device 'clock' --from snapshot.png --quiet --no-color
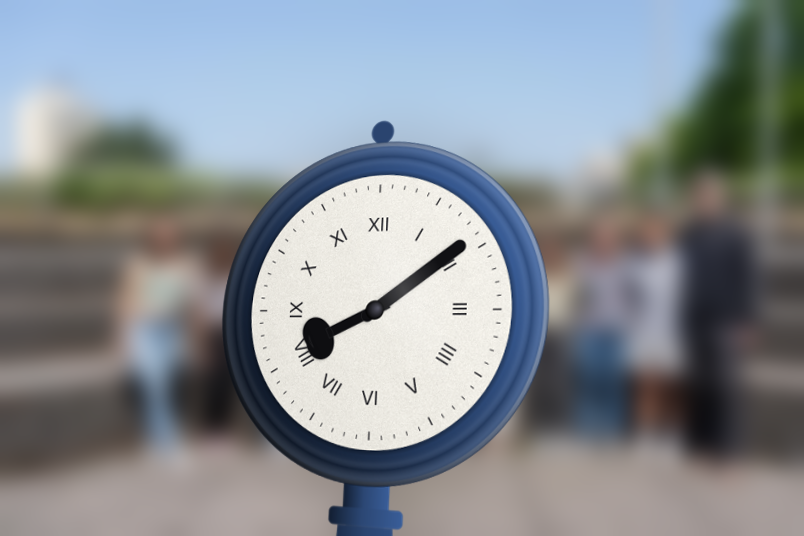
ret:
8:09
